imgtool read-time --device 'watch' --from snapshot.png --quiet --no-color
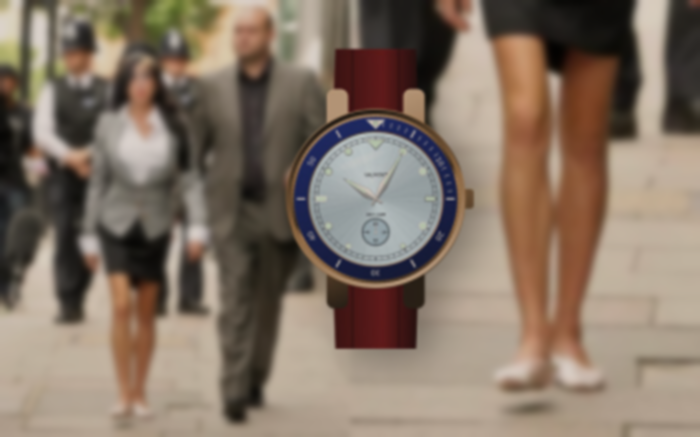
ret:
10:05
